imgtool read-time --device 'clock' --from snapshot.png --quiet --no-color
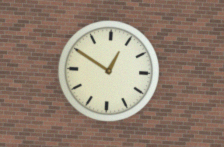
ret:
12:50
